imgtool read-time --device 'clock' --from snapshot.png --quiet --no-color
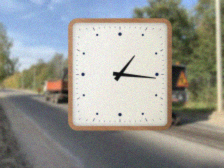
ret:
1:16
